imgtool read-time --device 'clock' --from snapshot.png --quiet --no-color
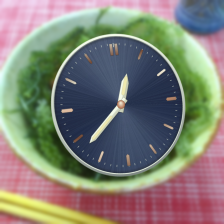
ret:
12:38
